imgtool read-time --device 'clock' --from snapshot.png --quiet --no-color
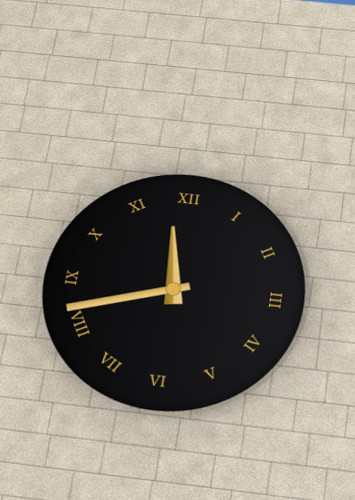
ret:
11:42
